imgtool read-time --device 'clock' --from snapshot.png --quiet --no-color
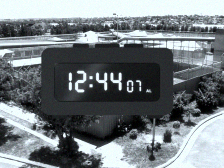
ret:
12:44:07
